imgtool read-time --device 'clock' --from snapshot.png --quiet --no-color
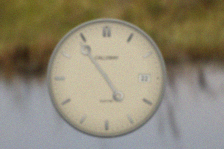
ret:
4:54
